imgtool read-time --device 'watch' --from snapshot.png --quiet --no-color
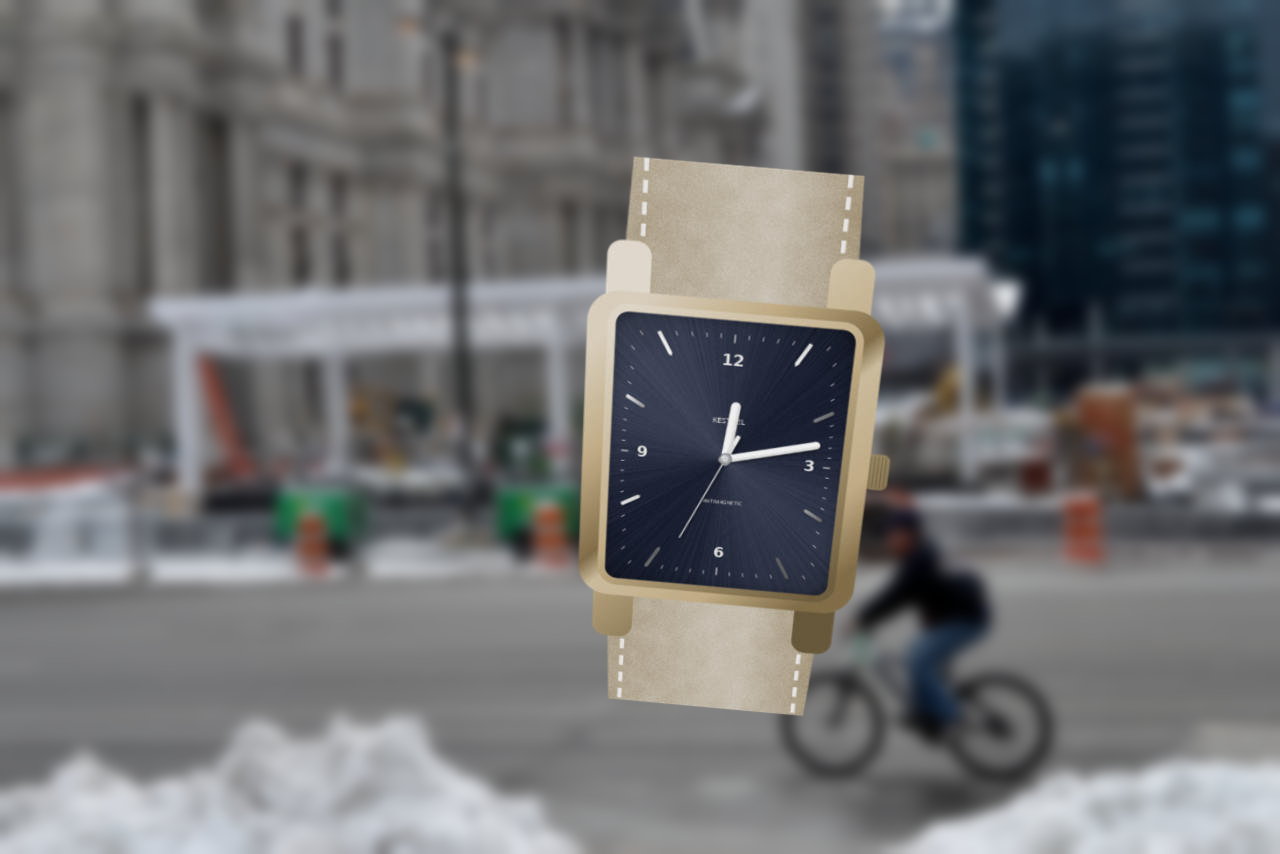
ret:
12:12:34
